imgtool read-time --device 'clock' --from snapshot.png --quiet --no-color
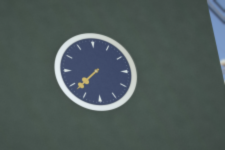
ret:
7:38
